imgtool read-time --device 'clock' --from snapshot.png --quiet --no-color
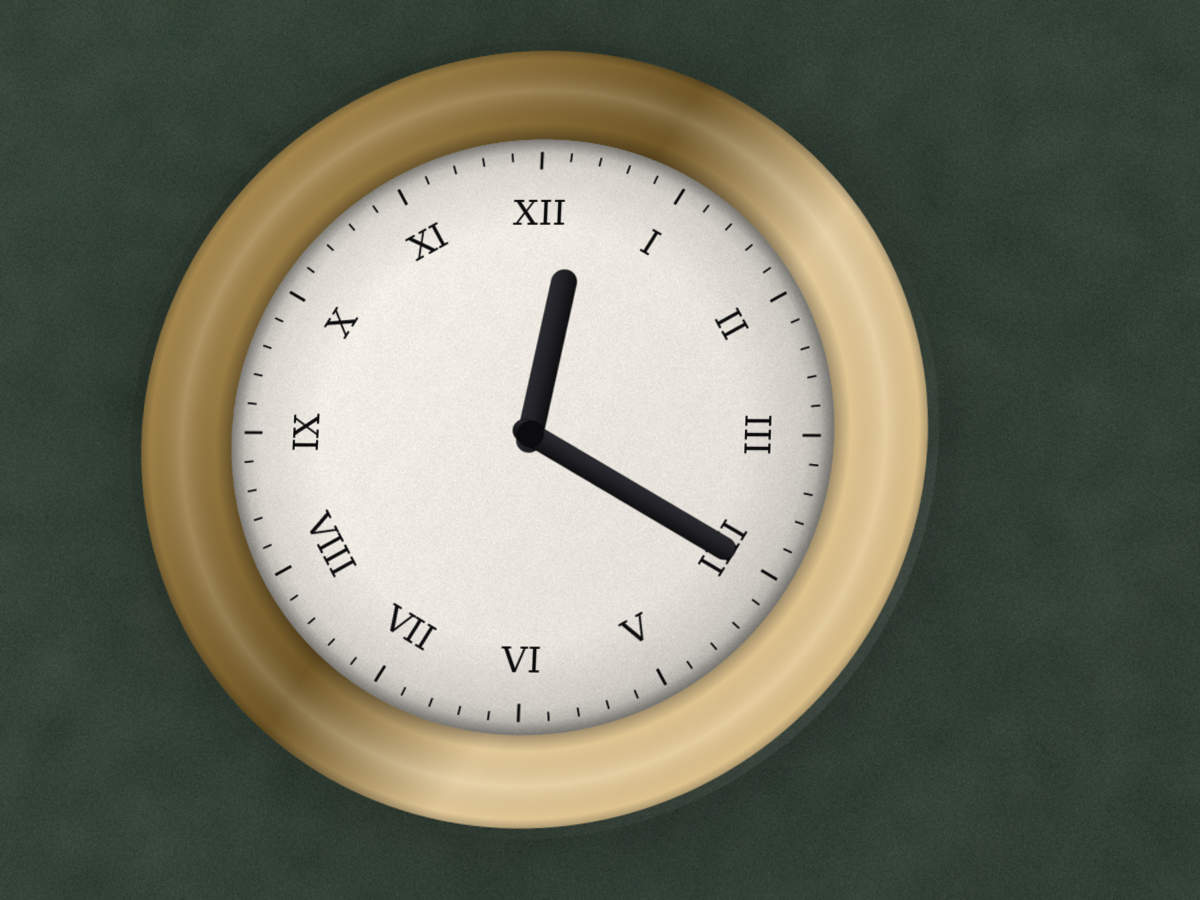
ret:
12:20
